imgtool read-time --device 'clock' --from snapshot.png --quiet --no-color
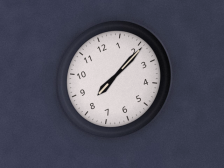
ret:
8:11
